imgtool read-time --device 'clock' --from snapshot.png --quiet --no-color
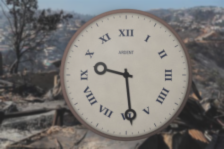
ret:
9:29
